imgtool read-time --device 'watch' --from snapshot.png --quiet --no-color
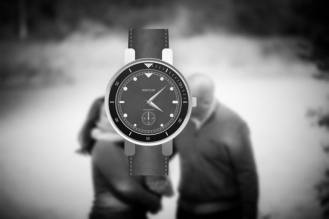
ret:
4:08
